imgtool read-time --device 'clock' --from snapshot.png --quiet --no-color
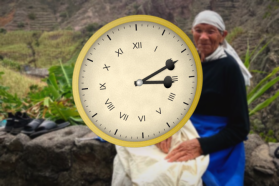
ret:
3:11
